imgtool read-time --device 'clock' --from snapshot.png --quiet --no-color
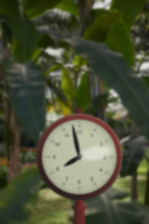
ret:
7:58
